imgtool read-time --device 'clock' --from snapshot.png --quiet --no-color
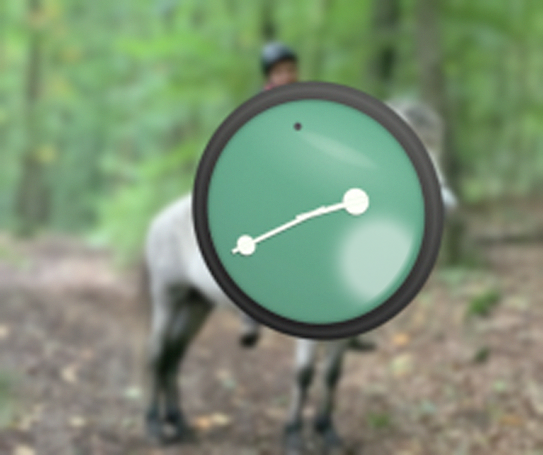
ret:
2:42
